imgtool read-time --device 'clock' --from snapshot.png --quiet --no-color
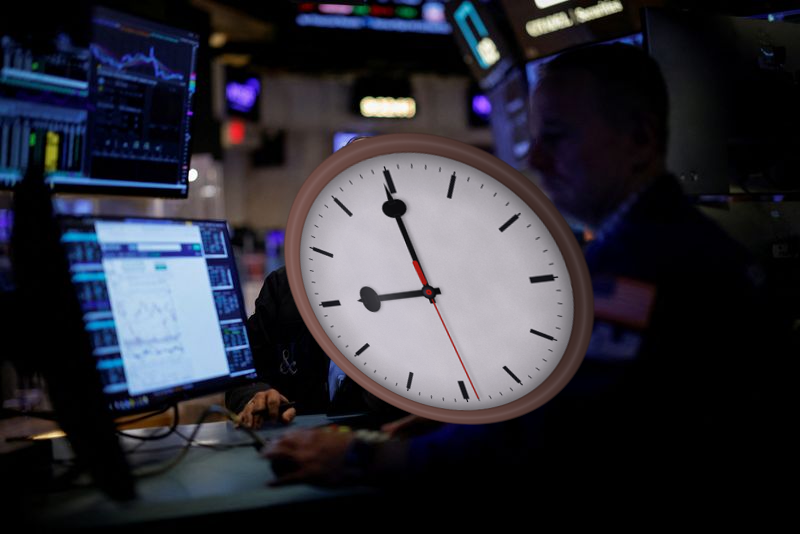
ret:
8:59:29
